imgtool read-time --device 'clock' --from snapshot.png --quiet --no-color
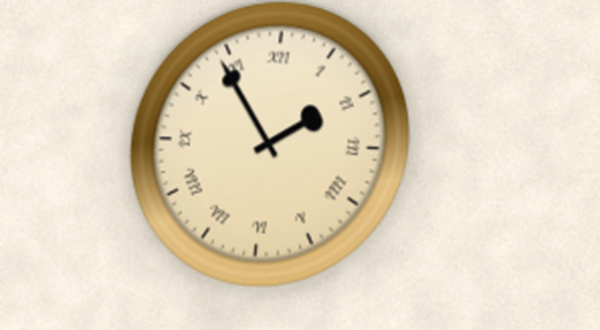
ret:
1:54
